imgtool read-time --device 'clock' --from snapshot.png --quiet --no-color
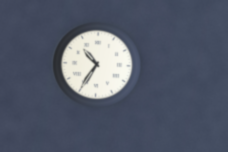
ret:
10:35
